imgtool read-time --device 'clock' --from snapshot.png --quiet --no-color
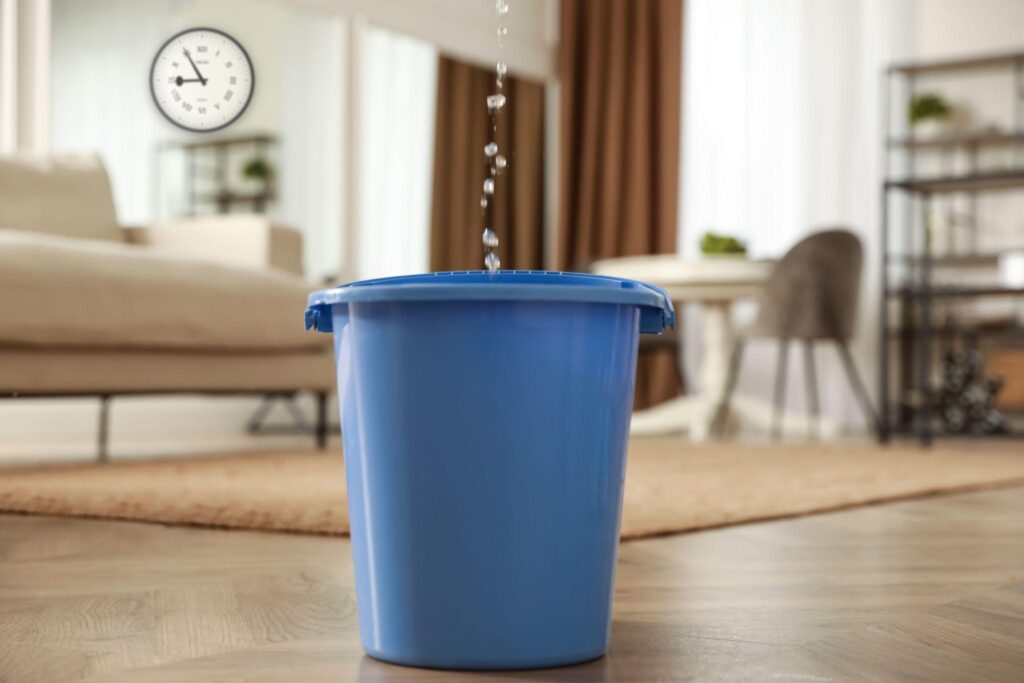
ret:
8:55
